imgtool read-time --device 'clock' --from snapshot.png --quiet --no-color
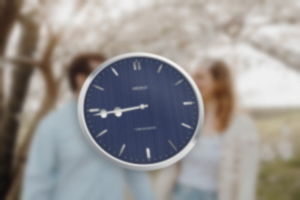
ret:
8:44
